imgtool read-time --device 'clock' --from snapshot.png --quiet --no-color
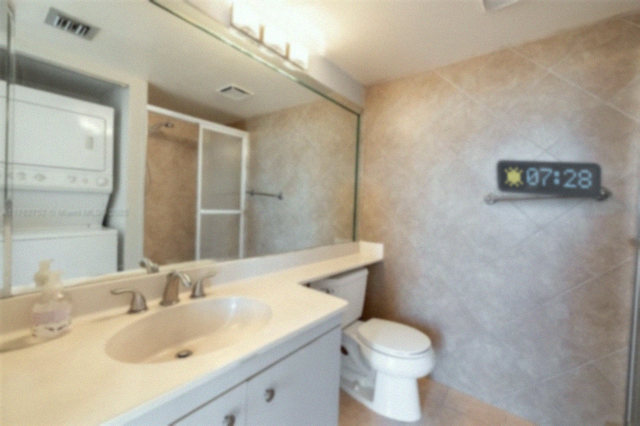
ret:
7:28
